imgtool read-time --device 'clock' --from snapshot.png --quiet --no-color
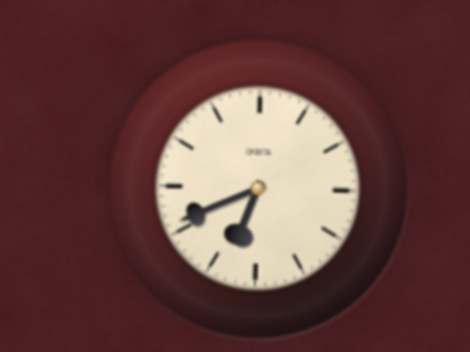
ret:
6:41
